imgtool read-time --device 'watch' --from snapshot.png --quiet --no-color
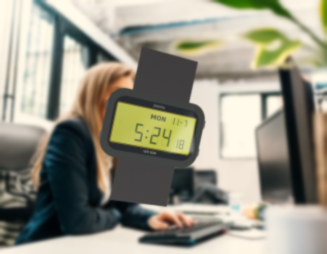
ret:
5:24
